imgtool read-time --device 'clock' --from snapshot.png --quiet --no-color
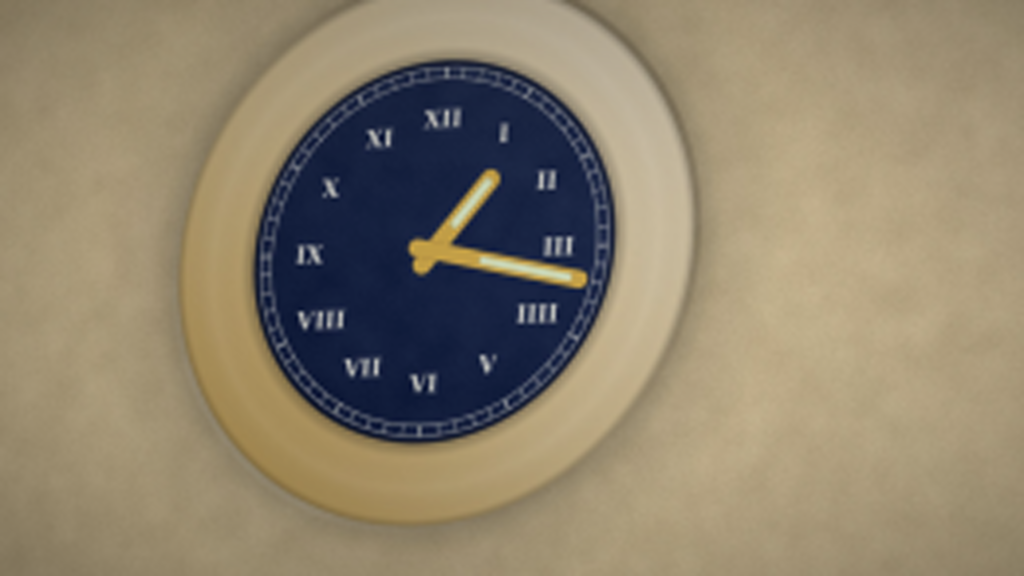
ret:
1:17
